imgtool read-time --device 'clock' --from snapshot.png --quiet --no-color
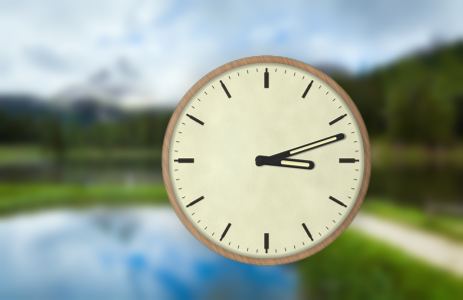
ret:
3:12
